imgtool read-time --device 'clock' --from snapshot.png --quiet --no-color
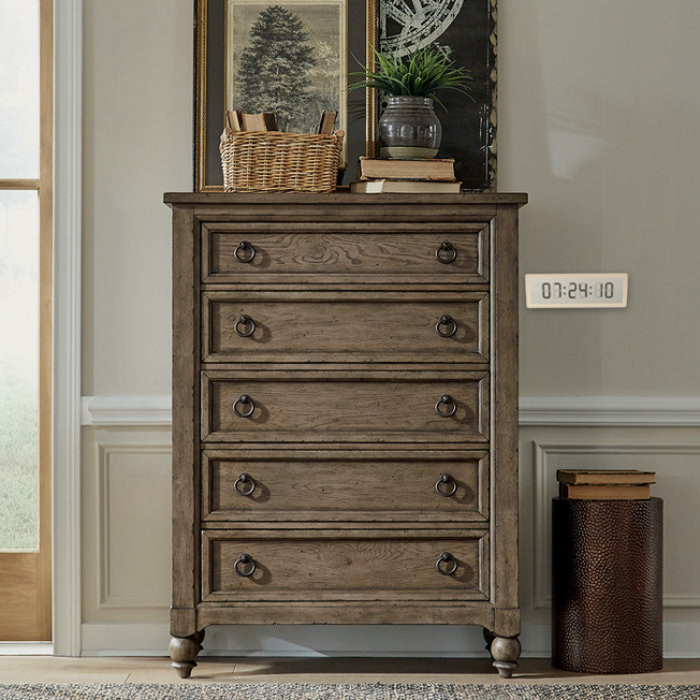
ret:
7:24:10
